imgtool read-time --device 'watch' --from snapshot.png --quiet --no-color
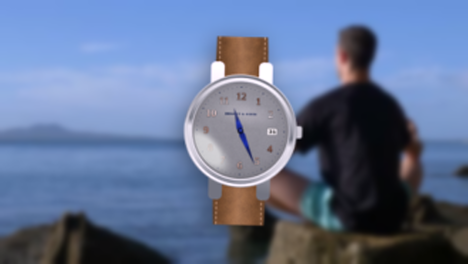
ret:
11:26
